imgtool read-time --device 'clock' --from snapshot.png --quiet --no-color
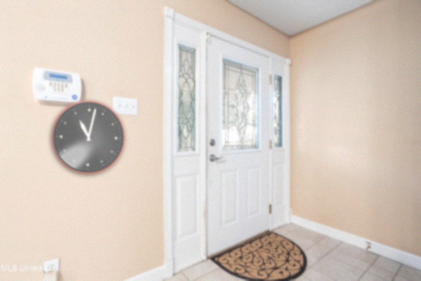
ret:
11:02
